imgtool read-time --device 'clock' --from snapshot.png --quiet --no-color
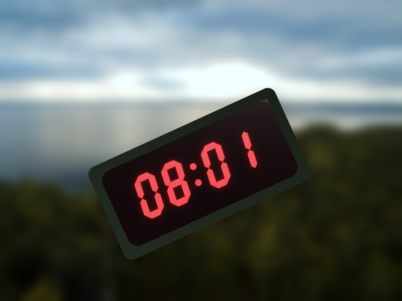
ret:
8:01
